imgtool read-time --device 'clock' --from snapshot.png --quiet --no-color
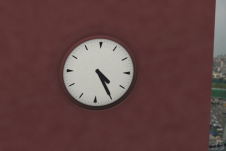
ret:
4:25
